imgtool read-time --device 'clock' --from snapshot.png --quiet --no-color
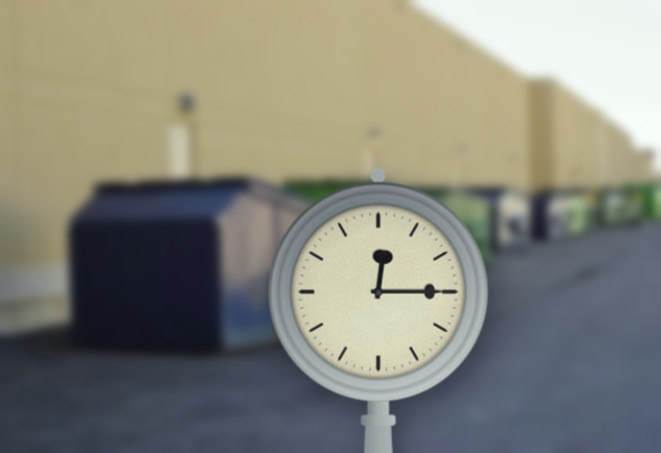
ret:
12:15
